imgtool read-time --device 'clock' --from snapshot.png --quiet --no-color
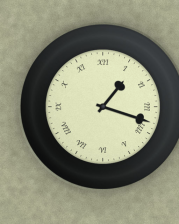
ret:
1:18
